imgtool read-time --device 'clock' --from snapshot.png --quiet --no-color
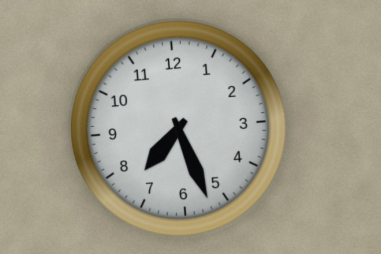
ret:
7:27
